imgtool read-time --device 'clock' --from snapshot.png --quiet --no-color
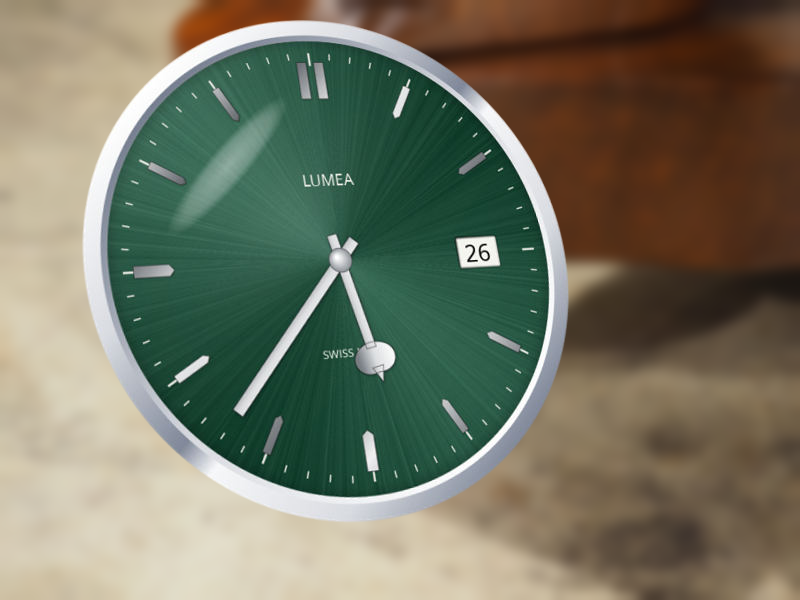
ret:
5:37
